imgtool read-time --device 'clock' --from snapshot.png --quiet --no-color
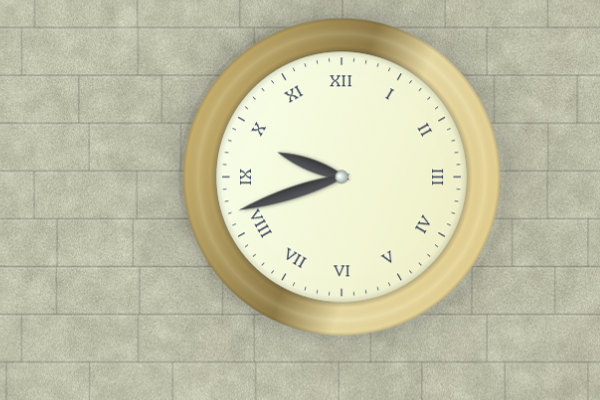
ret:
9:42
